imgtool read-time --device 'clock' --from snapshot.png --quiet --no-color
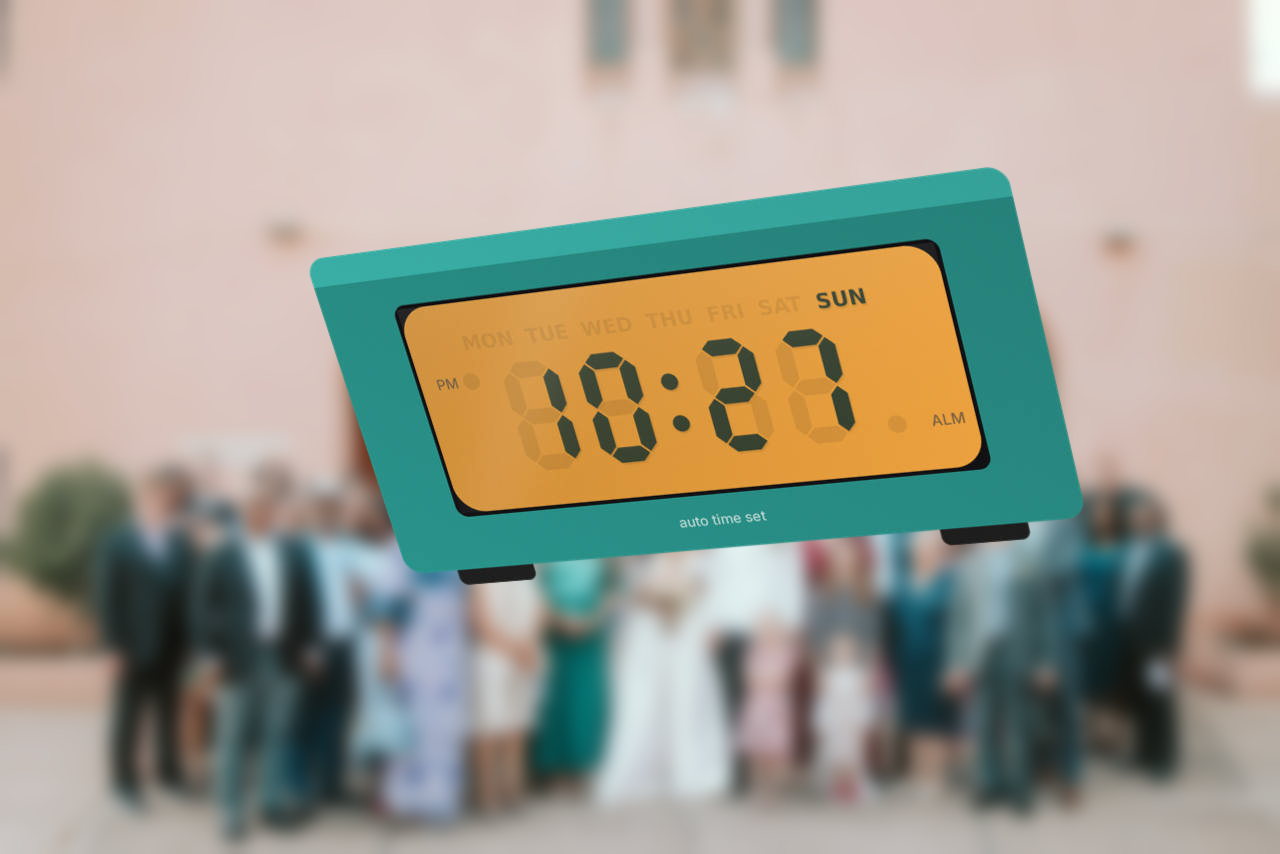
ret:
10:27
